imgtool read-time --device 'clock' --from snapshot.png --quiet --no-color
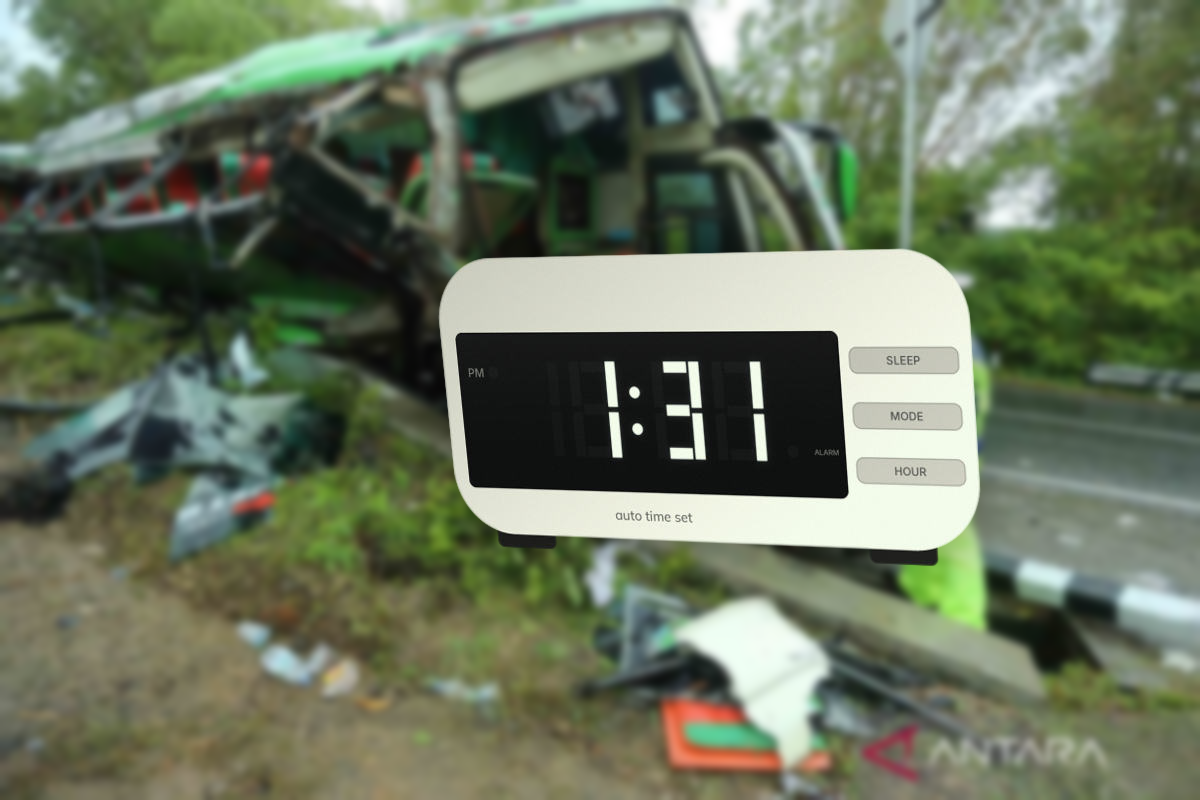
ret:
1:31
